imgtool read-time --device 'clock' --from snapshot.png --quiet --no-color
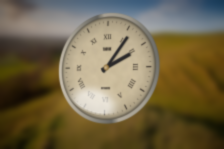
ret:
2:06
